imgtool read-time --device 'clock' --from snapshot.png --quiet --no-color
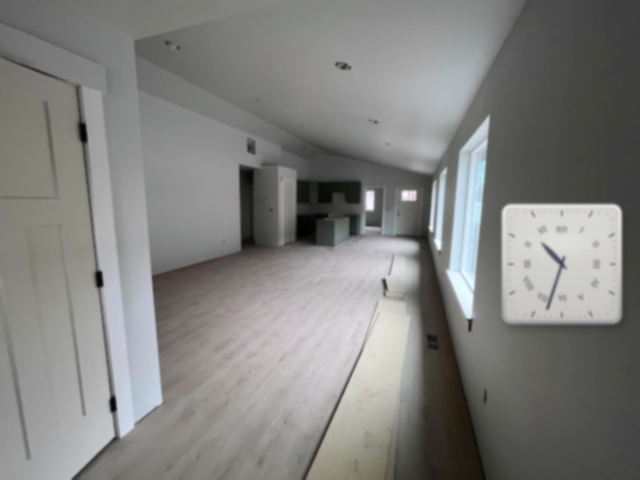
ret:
10:33
